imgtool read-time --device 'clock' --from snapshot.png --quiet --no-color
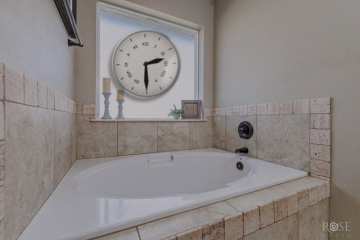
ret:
2:30
